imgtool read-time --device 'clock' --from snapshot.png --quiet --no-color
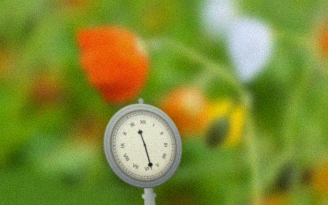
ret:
11:28
